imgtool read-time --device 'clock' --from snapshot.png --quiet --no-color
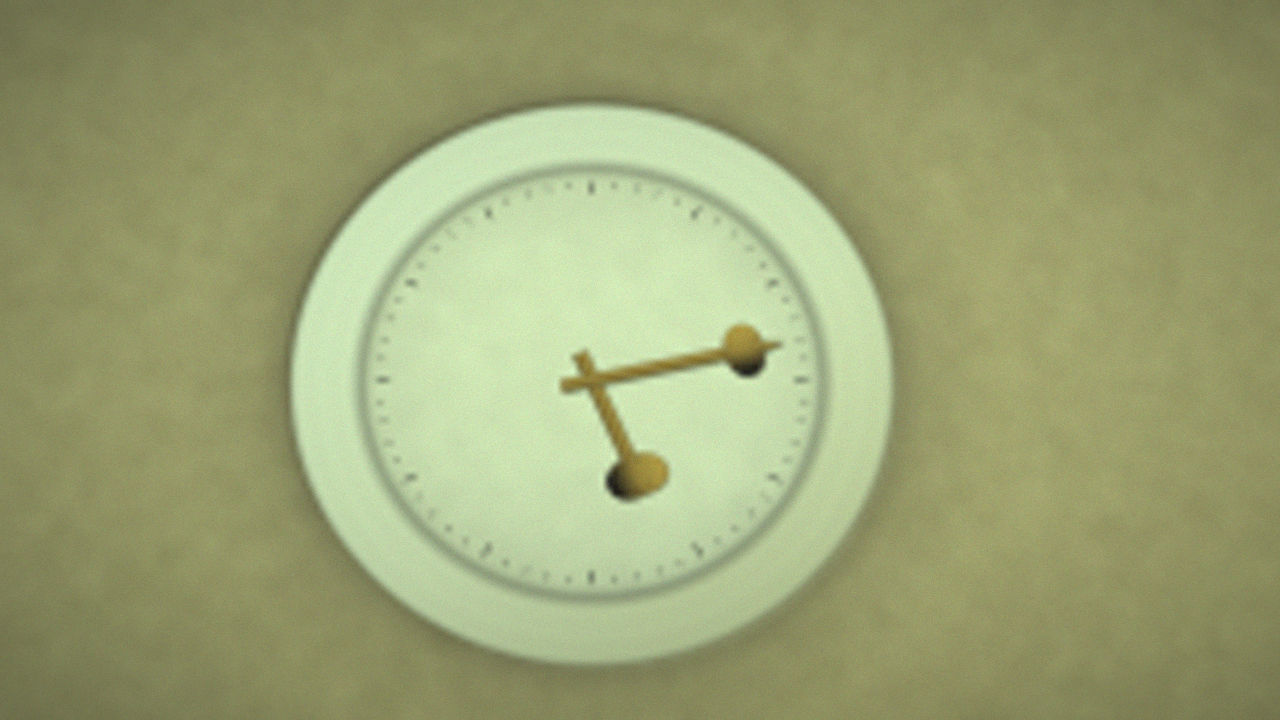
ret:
5:13
